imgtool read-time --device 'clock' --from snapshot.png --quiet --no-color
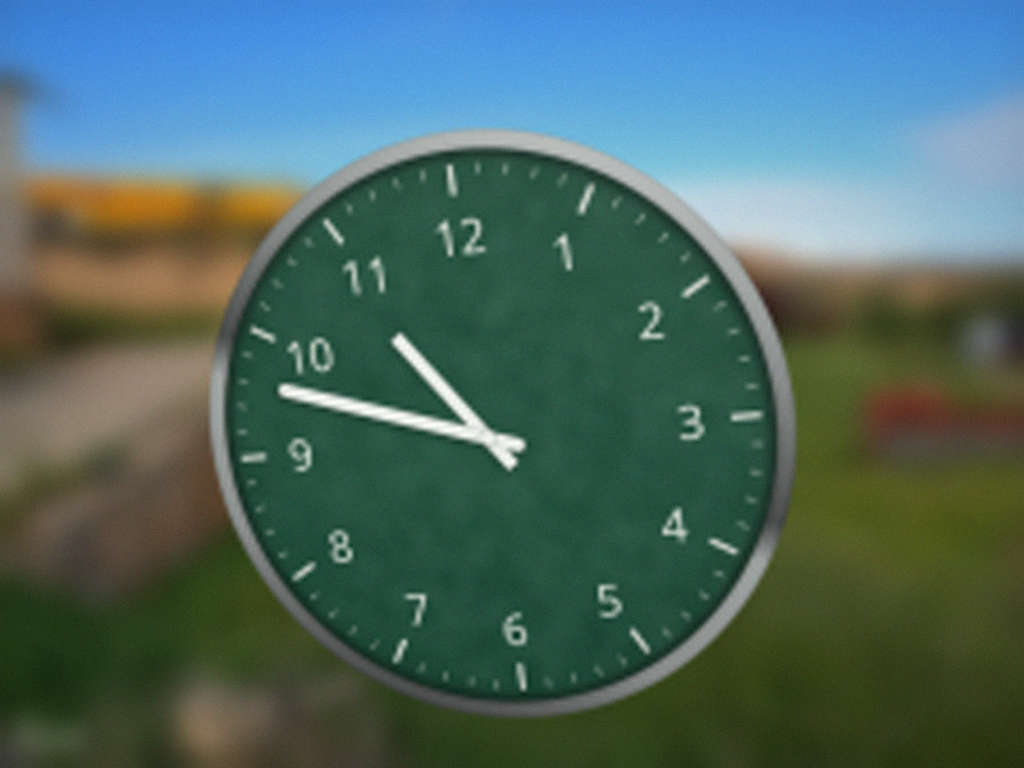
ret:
10:48
